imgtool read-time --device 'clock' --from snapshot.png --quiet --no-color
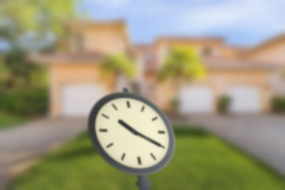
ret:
10:20
